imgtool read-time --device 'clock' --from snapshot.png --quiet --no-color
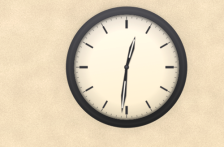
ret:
12:31
